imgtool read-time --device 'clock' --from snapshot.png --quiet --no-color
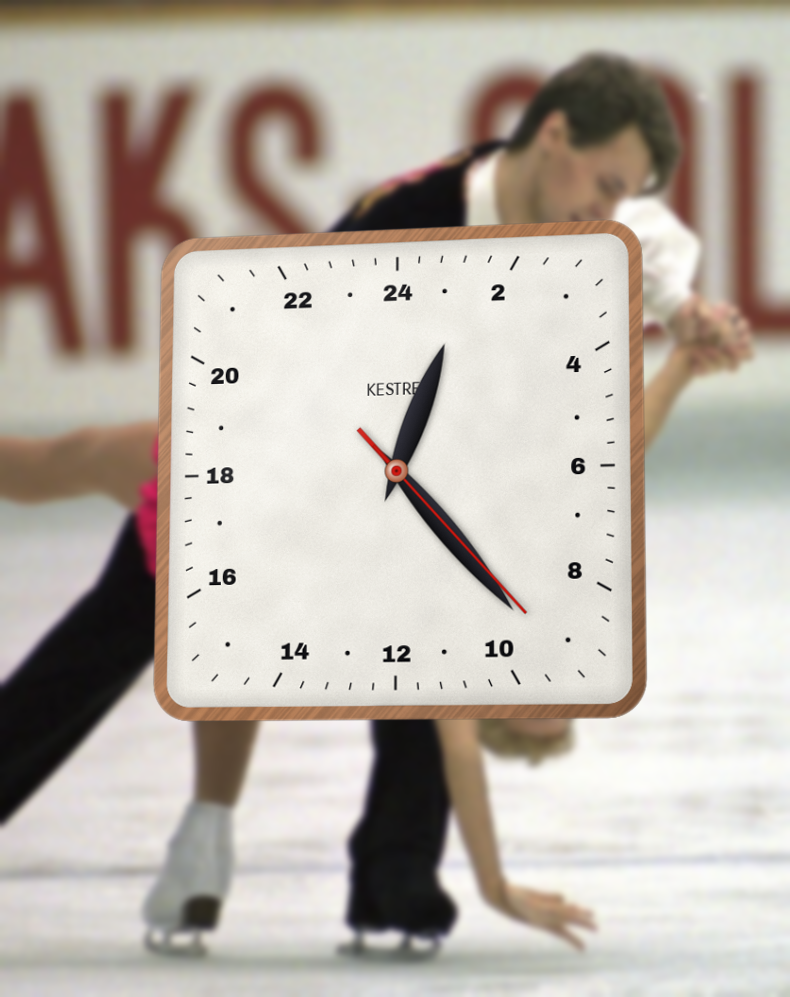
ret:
1:23:23
